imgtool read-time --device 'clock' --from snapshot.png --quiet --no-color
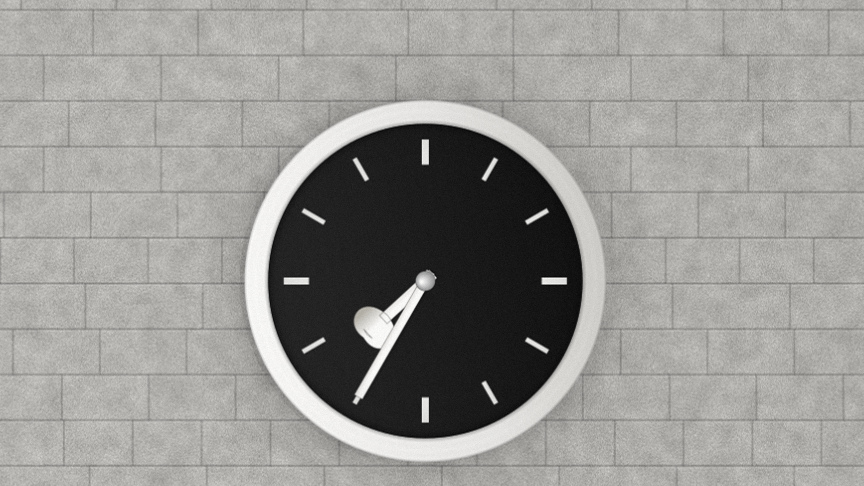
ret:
7:35
